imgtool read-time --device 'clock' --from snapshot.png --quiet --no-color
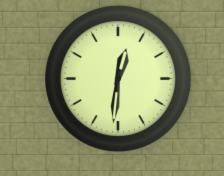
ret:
12:31
